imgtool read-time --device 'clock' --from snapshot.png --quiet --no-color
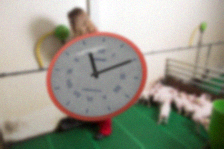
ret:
11:10
